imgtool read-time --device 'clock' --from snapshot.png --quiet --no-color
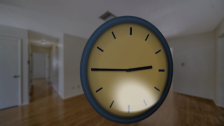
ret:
2:45
